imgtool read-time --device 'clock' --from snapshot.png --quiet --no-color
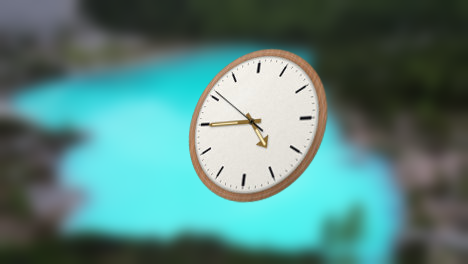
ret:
4:44:51
